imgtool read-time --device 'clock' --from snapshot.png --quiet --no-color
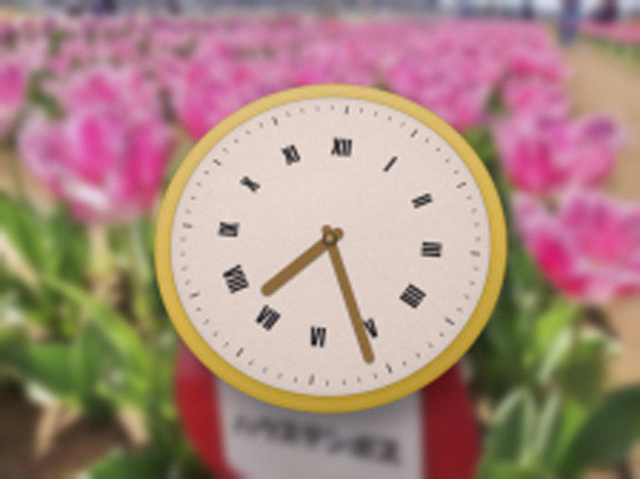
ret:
7:26
